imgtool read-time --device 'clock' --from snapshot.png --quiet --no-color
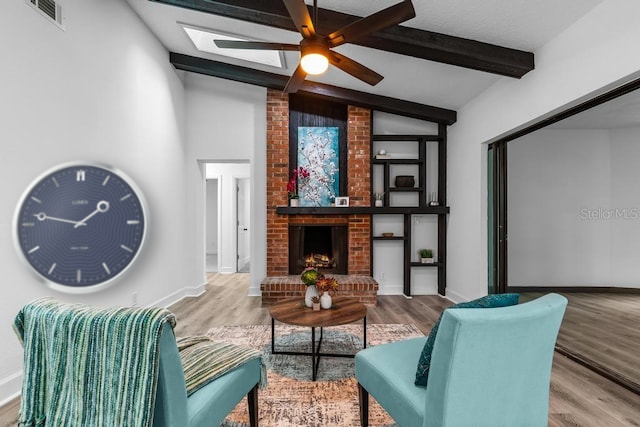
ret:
1:47
